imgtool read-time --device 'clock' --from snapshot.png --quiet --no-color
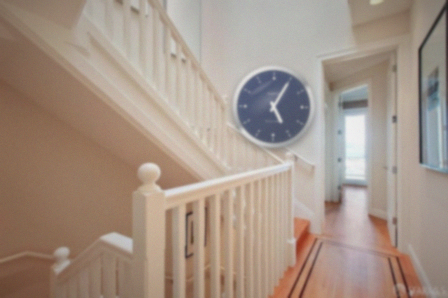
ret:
5:05
